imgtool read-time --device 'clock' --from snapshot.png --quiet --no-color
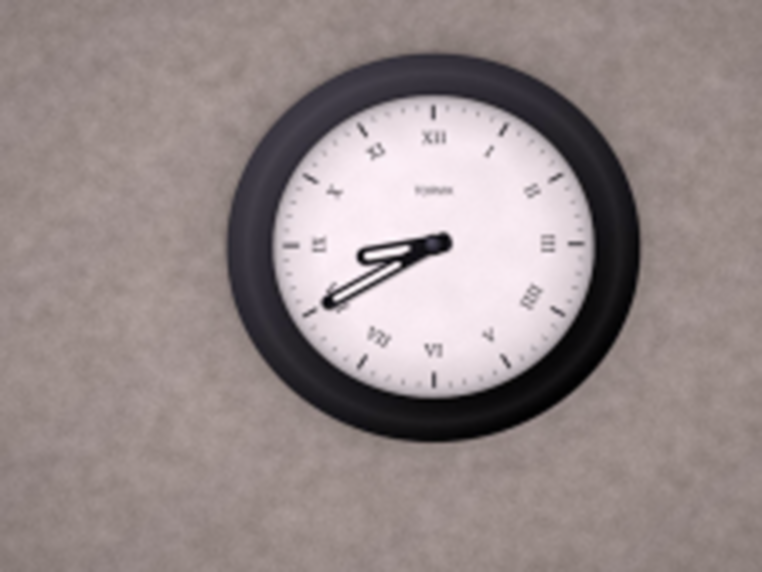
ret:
8:40
